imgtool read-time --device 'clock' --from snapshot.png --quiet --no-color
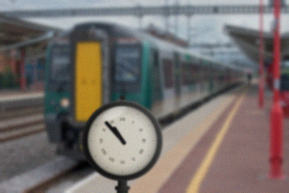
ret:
10:53
